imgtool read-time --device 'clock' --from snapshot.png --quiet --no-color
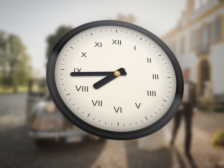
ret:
7:44
